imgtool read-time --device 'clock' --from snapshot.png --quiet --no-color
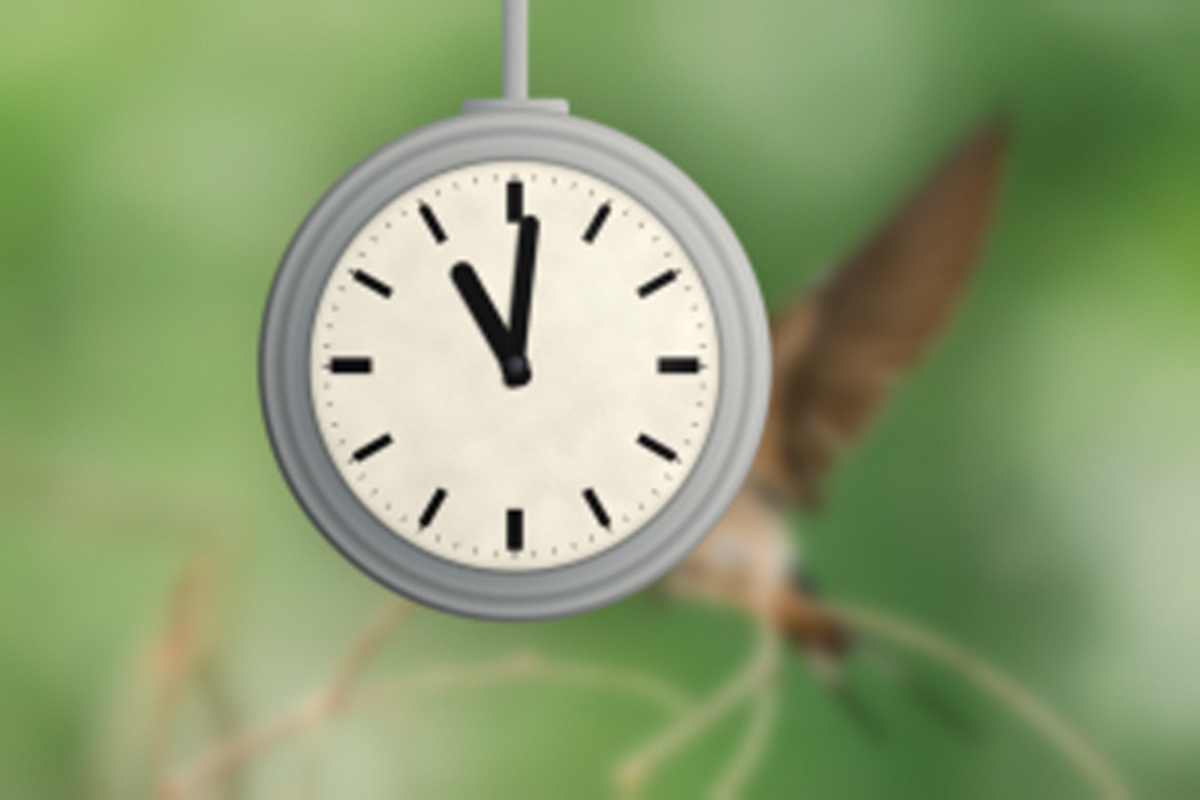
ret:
11:01
